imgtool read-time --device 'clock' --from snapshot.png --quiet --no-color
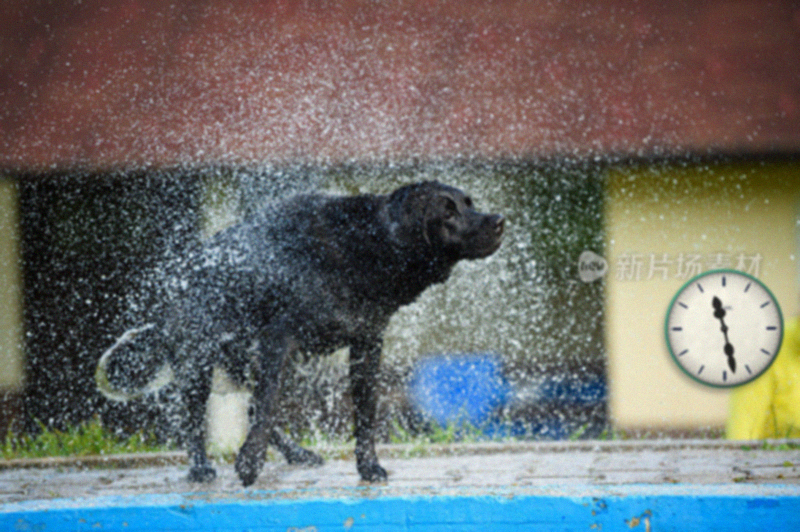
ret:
11:28
